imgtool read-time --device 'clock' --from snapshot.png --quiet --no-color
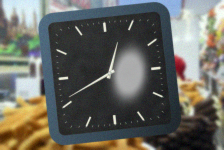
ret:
12:41
